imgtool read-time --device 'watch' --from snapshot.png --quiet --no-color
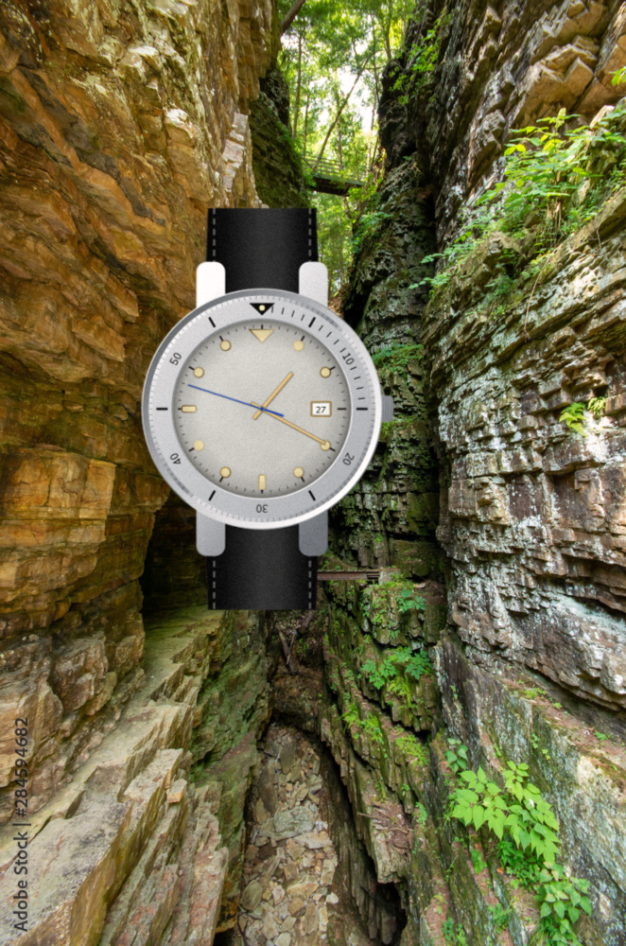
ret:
1:19:48
